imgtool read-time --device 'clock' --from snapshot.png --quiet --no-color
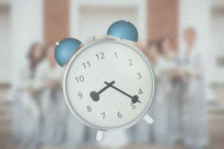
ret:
8:23
